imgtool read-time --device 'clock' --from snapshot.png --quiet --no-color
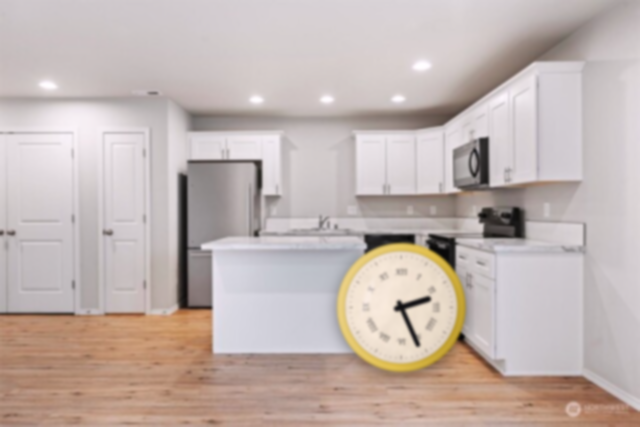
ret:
2:26
